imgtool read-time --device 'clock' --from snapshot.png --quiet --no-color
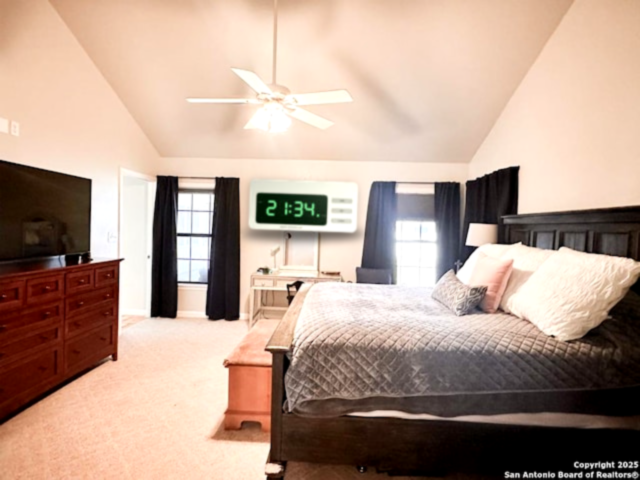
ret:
21:34
